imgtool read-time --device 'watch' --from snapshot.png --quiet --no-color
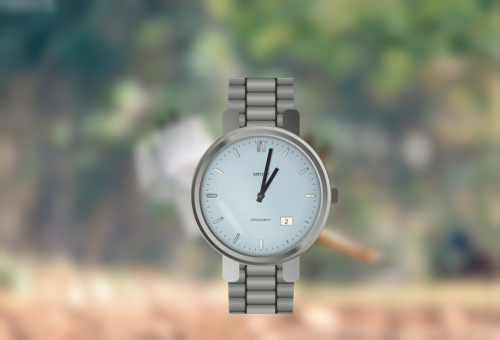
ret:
1:02
